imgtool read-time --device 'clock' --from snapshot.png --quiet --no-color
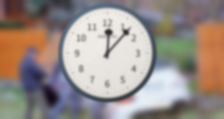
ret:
12:07
